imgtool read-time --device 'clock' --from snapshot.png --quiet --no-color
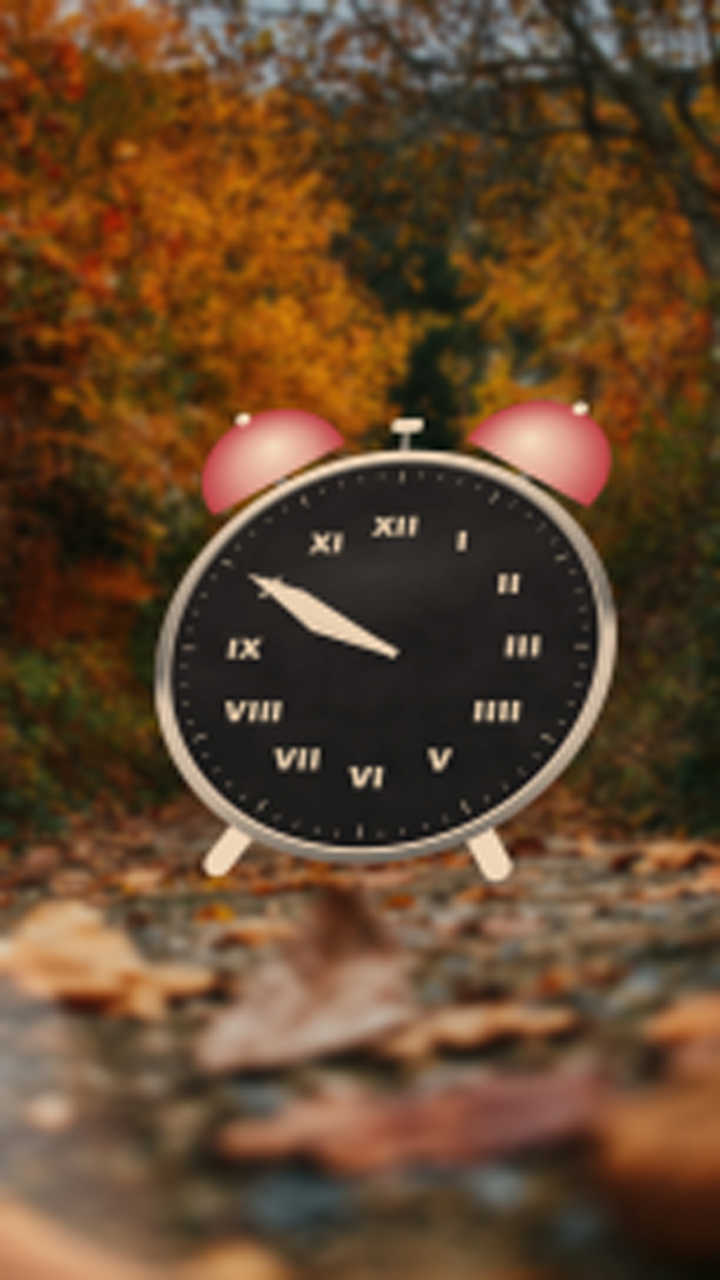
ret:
9:50
